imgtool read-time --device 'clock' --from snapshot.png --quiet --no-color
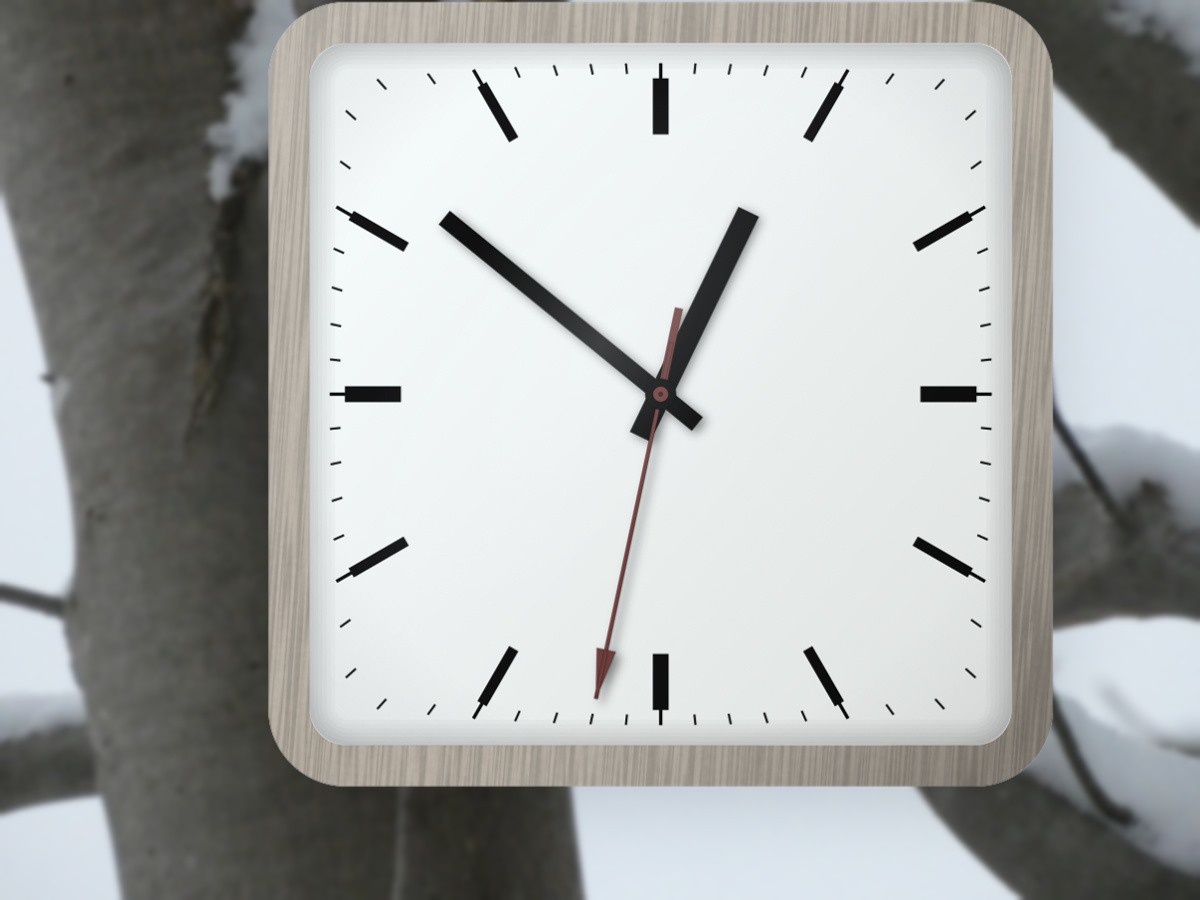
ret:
12:51:32
